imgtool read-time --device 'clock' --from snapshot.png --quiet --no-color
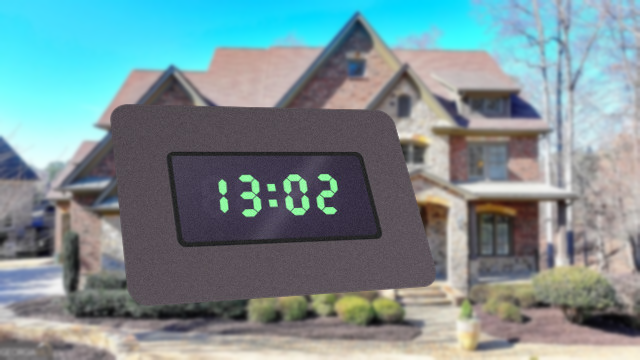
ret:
13:02
